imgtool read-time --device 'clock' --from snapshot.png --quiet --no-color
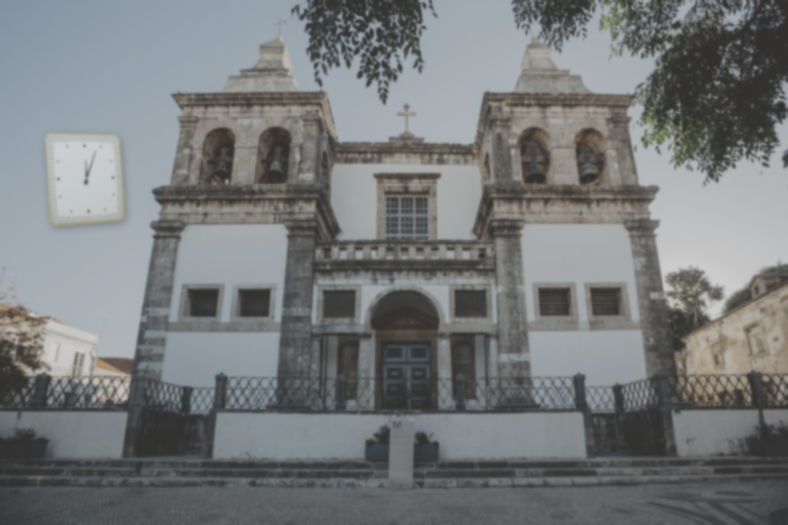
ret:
12:04
